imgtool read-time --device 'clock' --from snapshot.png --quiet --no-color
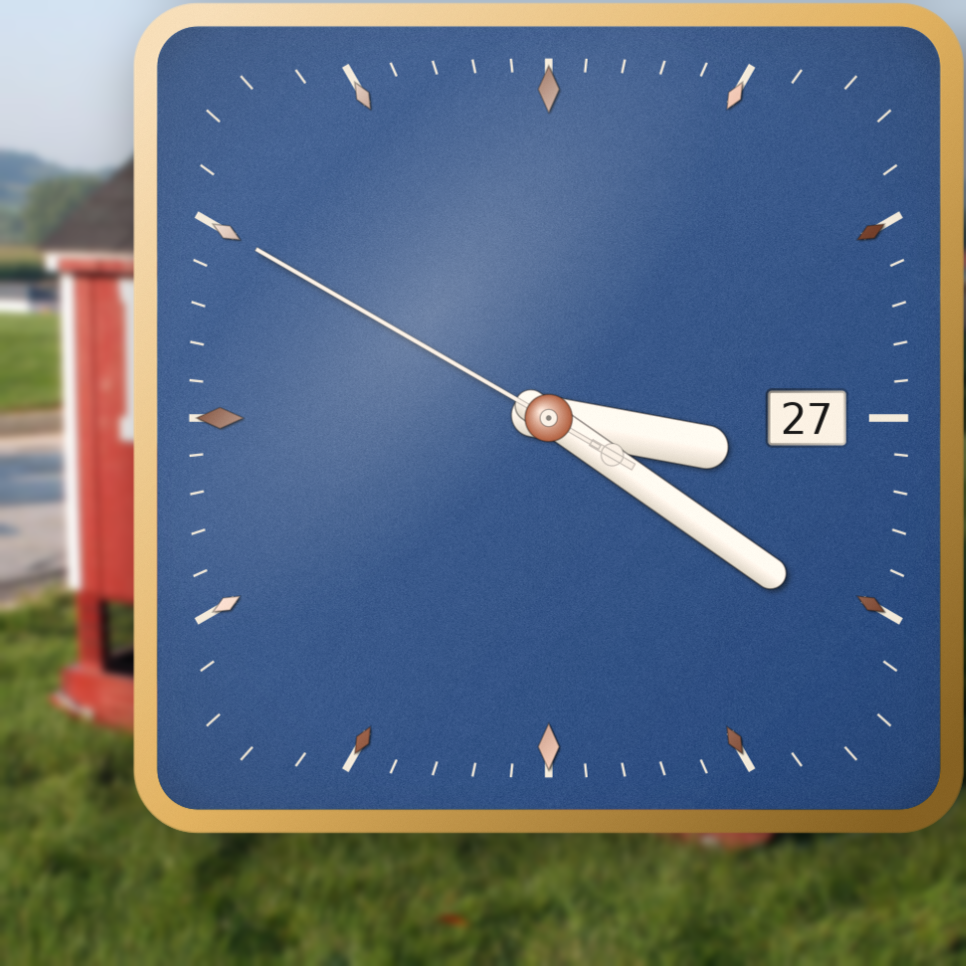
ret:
3:20:50
